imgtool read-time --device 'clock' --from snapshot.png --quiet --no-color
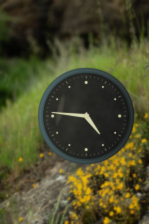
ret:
4:46
